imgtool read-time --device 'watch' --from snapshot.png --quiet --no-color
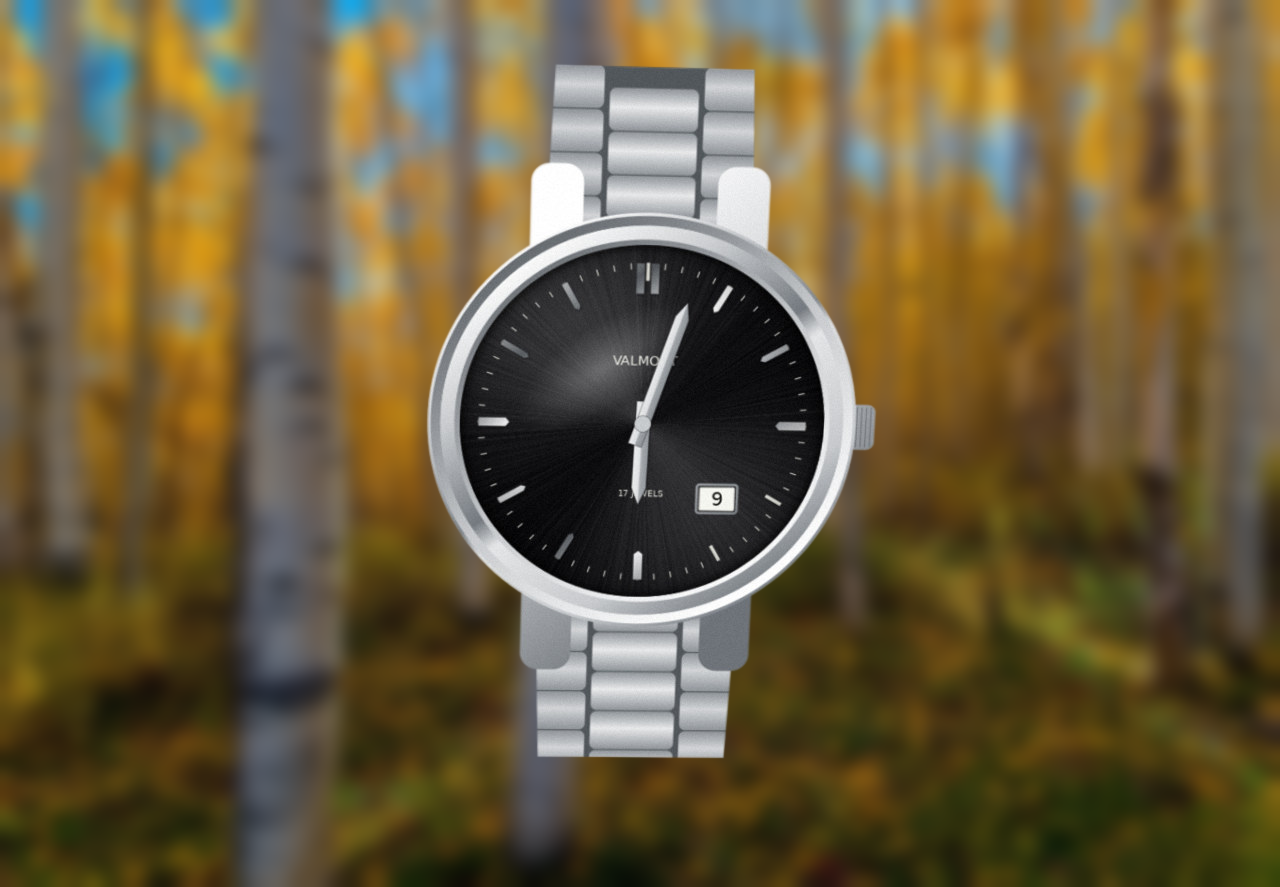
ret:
6:03
